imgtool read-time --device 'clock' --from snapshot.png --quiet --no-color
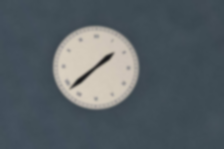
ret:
1:38
